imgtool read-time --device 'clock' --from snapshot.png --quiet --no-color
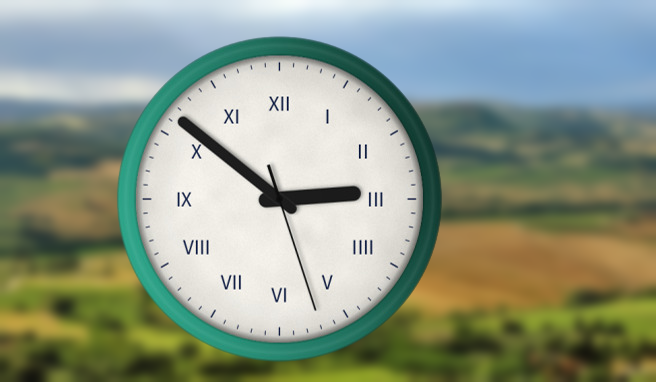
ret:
2:51:27
